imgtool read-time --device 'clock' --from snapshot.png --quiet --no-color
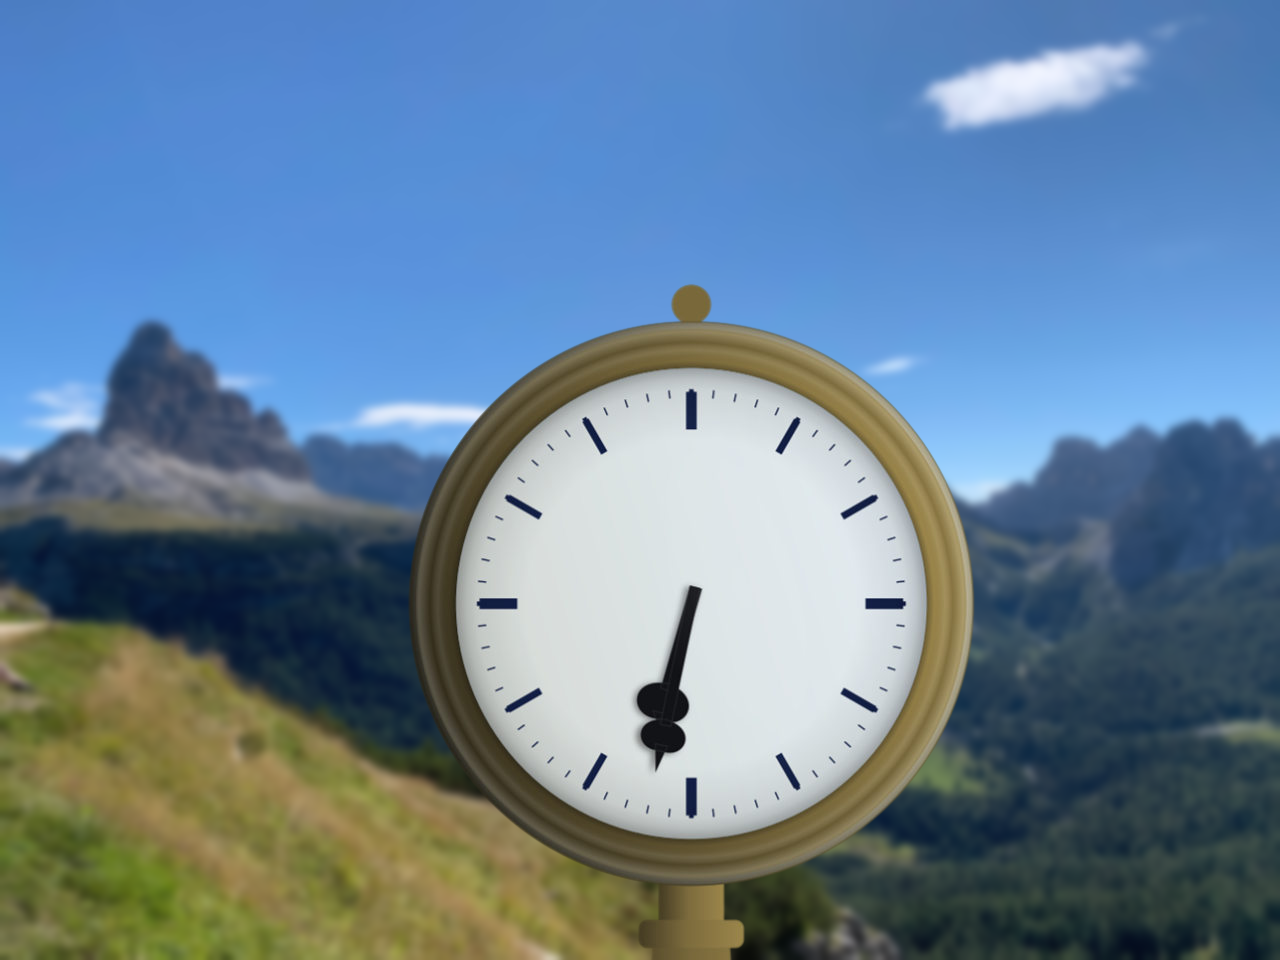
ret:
6:32
